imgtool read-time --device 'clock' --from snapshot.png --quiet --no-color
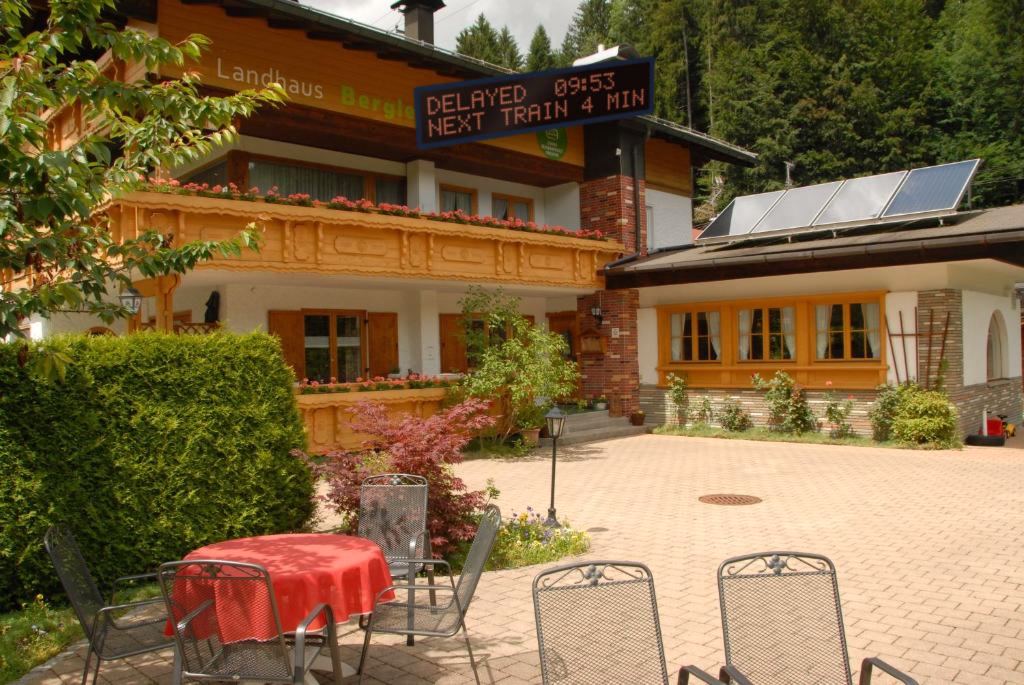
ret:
9:53
